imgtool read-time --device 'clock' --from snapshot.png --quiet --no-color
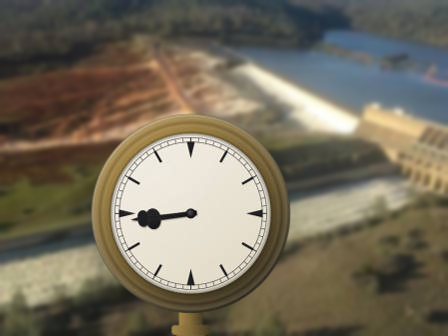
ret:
8:44
